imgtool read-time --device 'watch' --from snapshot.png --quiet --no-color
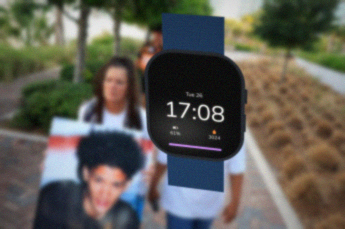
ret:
17:08
